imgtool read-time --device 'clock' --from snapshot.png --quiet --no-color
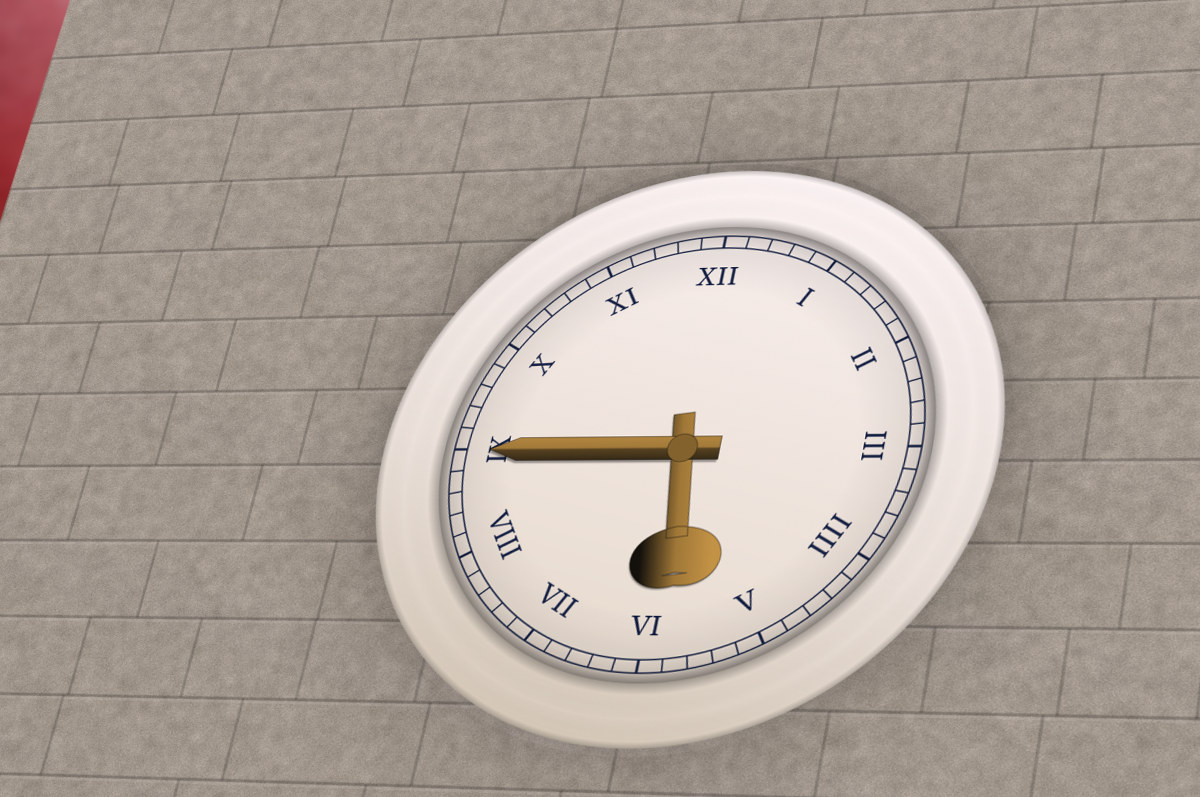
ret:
5:45
